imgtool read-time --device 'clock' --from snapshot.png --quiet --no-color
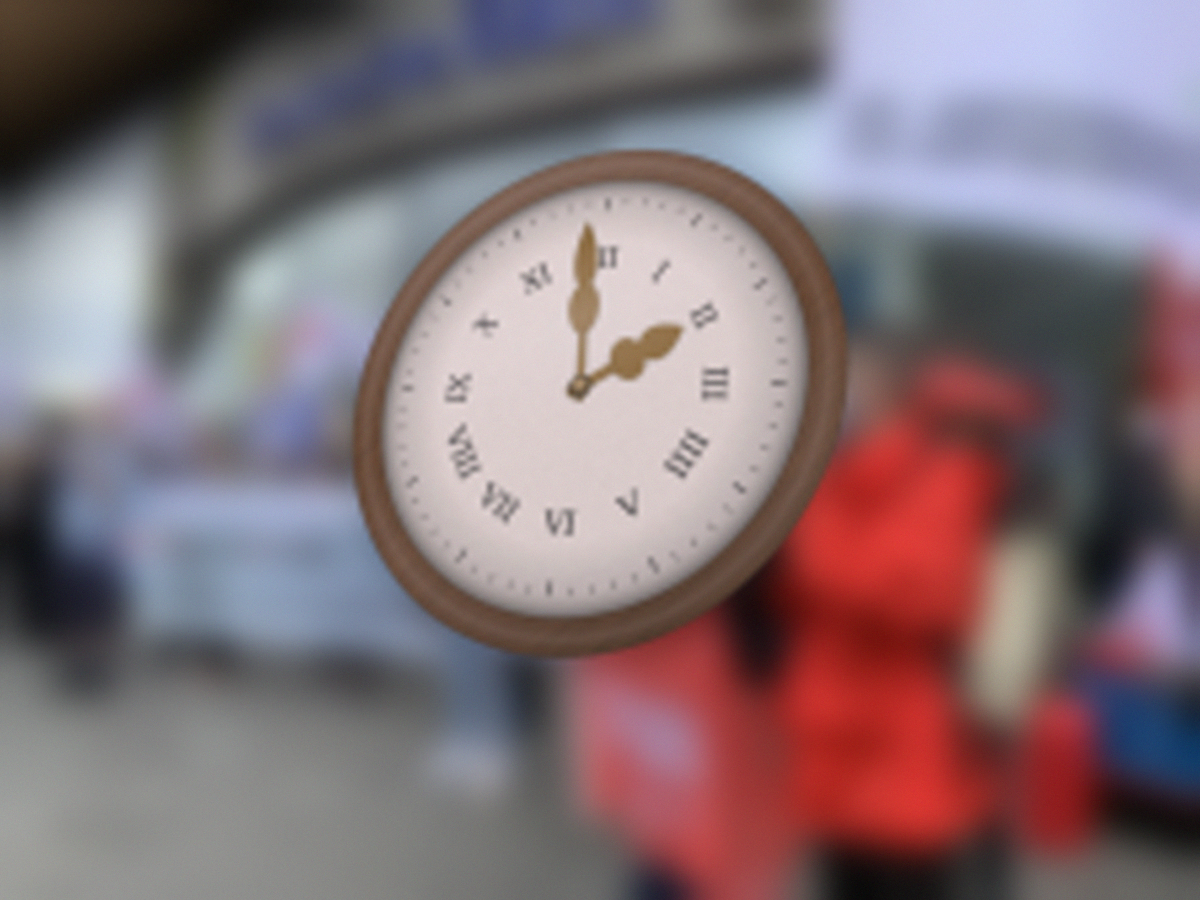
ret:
1:59
